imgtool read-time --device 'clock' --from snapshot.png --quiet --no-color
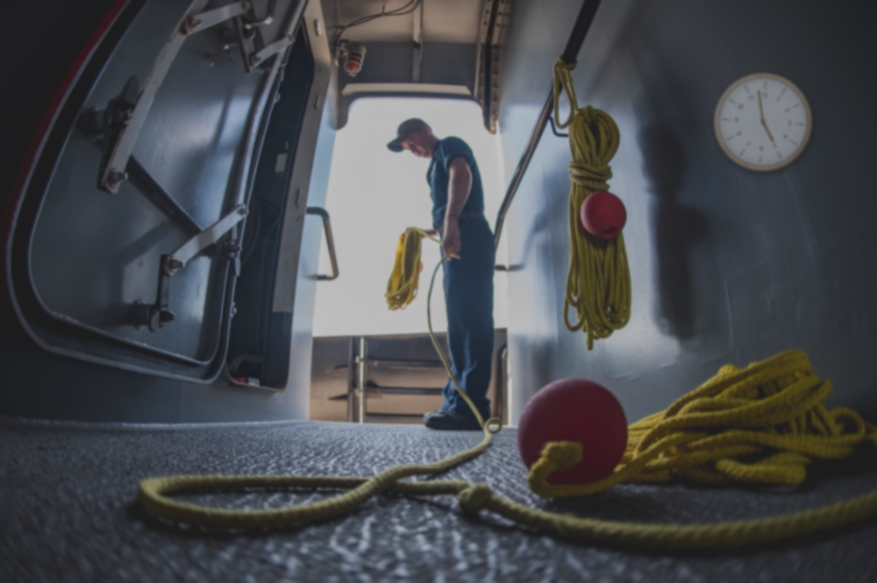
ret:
4:58
